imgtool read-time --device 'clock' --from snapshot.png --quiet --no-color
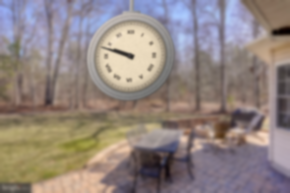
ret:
9:48
